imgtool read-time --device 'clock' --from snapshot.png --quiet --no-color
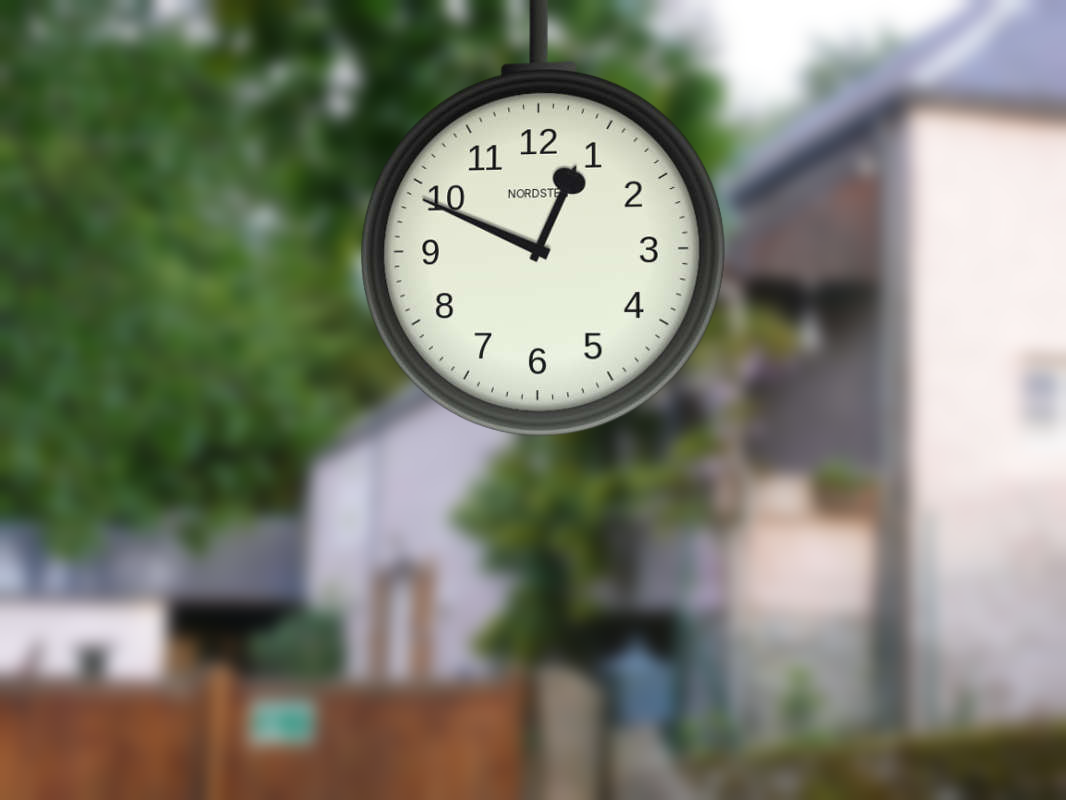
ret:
12:49
